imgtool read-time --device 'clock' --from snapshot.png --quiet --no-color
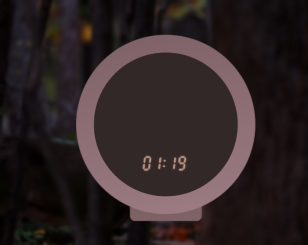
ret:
1:19
